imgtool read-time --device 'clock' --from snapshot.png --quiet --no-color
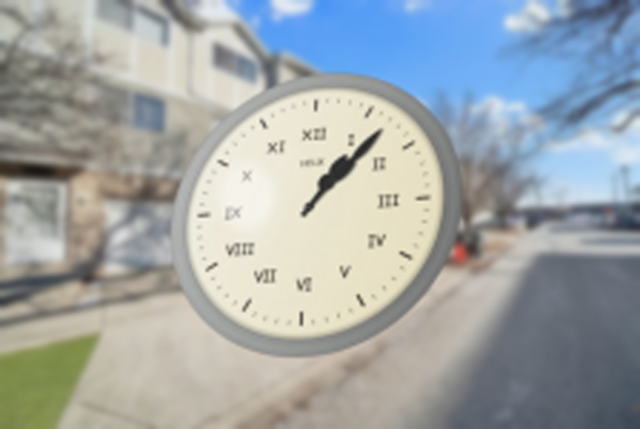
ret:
1:07
